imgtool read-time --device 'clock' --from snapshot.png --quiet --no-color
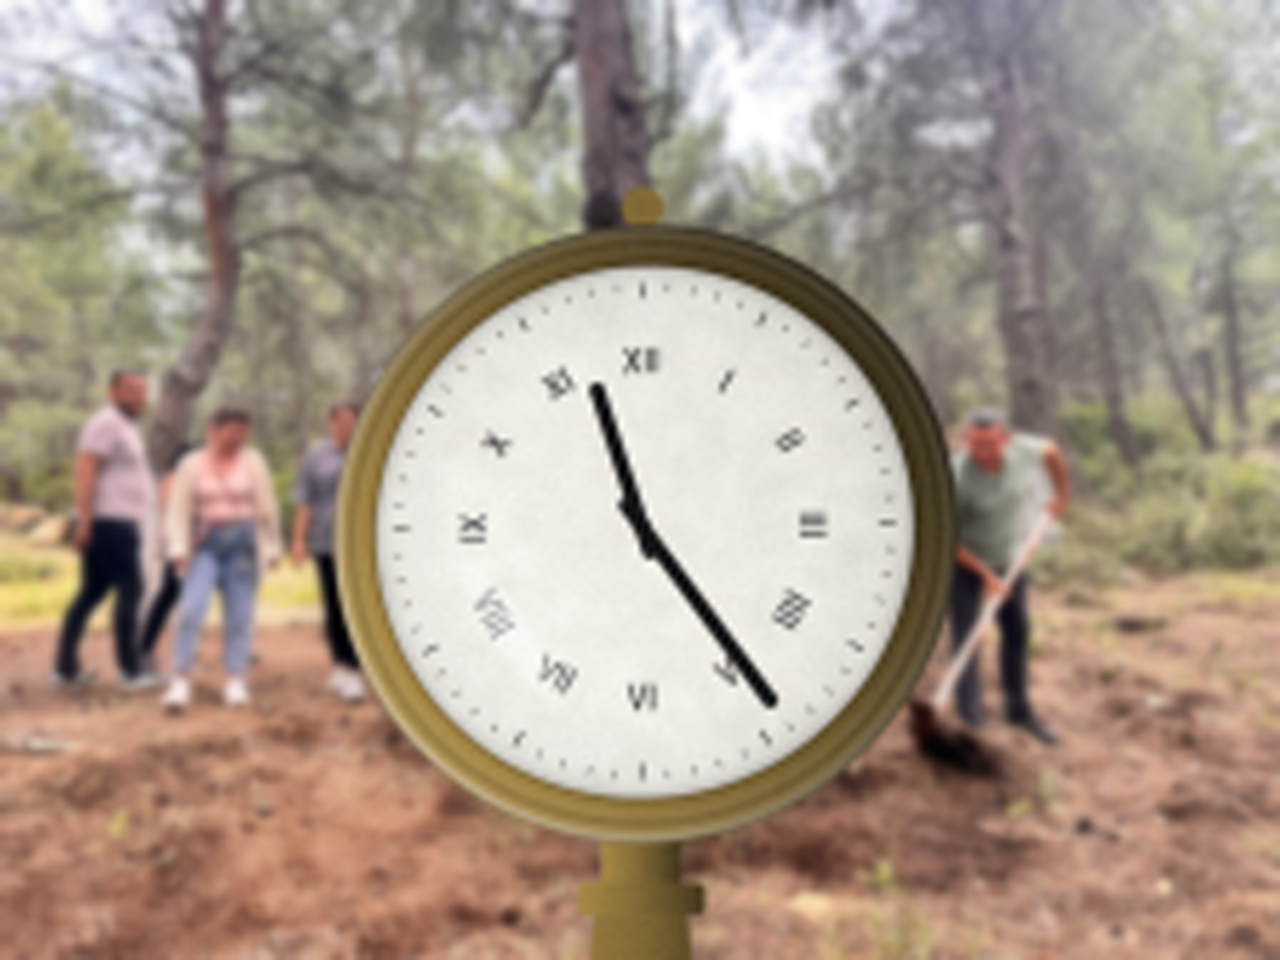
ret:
11:24
